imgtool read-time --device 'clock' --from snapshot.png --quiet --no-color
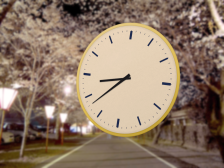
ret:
8:38
